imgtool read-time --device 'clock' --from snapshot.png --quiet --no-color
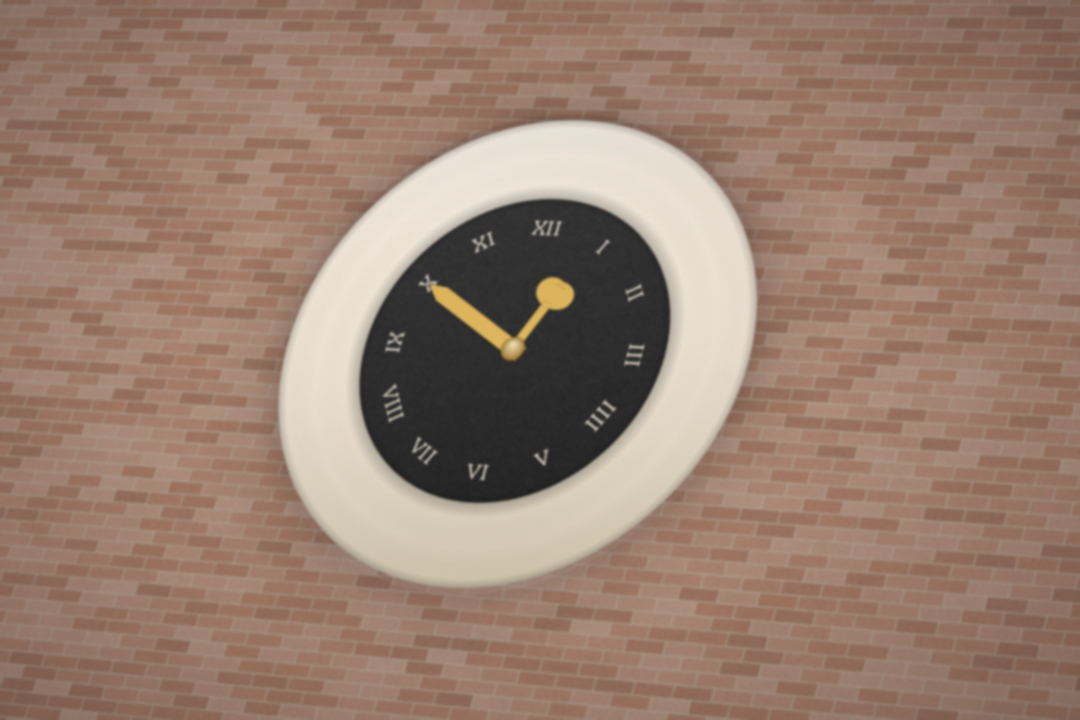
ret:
12:50
